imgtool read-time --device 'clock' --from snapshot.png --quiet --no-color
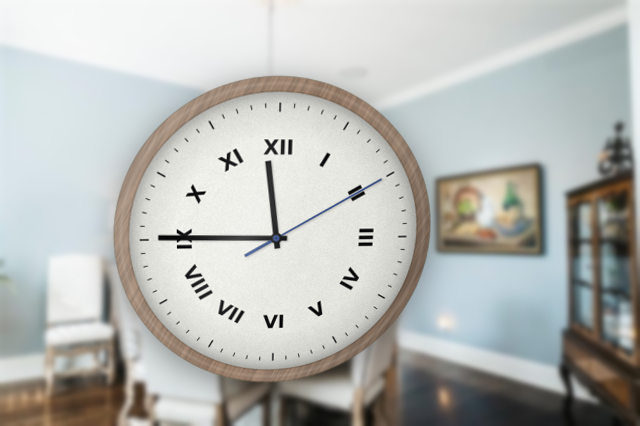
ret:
11:45:10
